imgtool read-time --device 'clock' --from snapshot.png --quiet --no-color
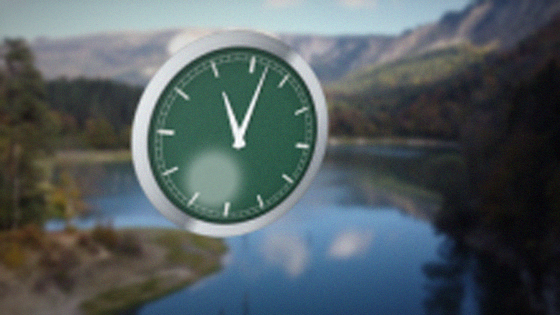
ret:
11:02
